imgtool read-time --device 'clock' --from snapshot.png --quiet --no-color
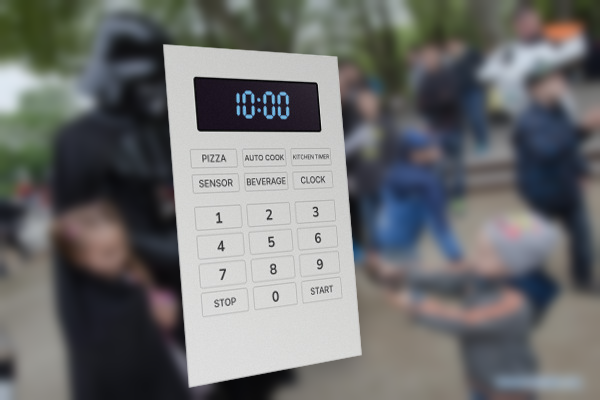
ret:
10:00
